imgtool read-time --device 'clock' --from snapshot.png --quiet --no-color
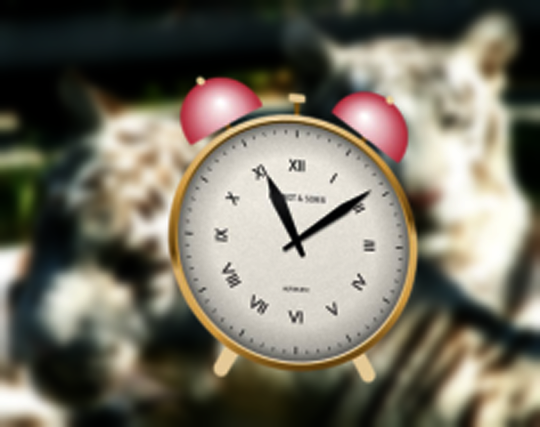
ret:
11:09
